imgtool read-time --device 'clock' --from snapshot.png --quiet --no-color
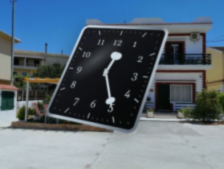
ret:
12:25
